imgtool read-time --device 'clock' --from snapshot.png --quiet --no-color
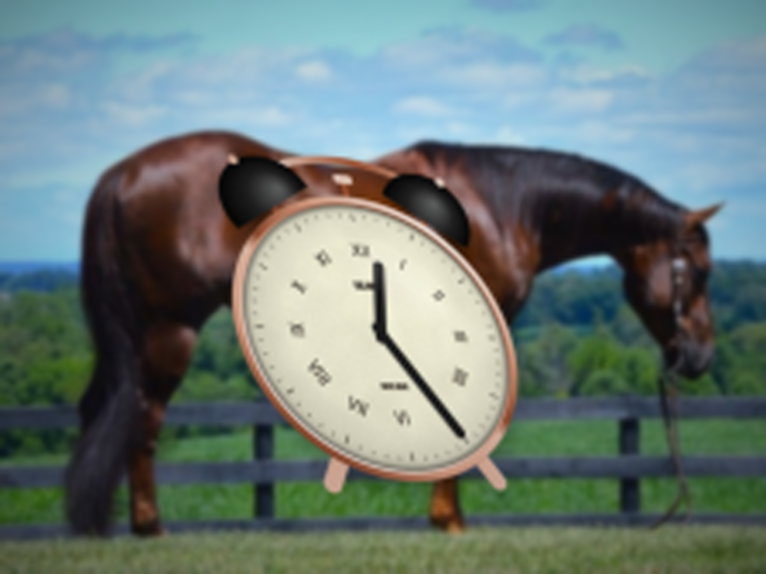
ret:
12:25
